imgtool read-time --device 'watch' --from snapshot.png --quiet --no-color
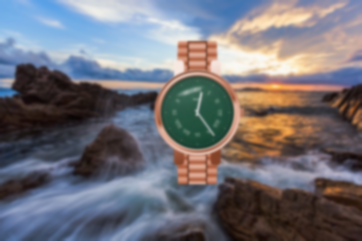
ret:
12:24
